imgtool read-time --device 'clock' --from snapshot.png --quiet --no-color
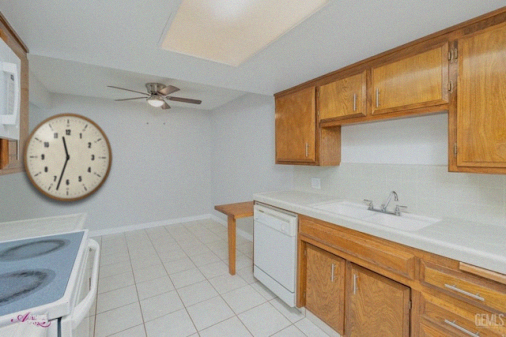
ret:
11:33
